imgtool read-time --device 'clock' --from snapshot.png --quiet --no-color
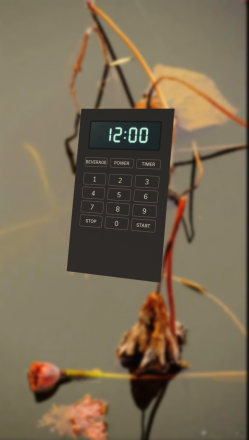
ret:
12:00
